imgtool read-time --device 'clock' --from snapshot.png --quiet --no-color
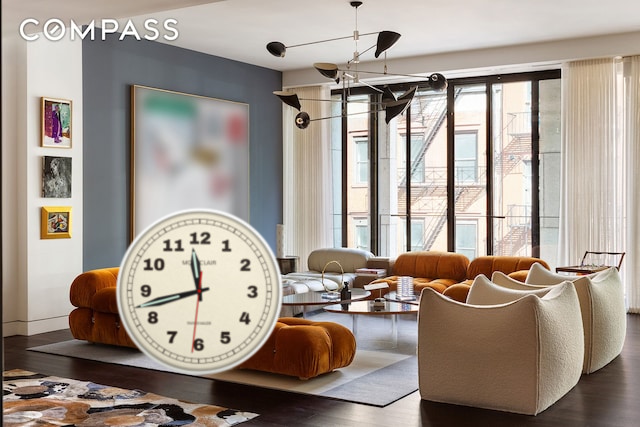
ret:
11:42:31
